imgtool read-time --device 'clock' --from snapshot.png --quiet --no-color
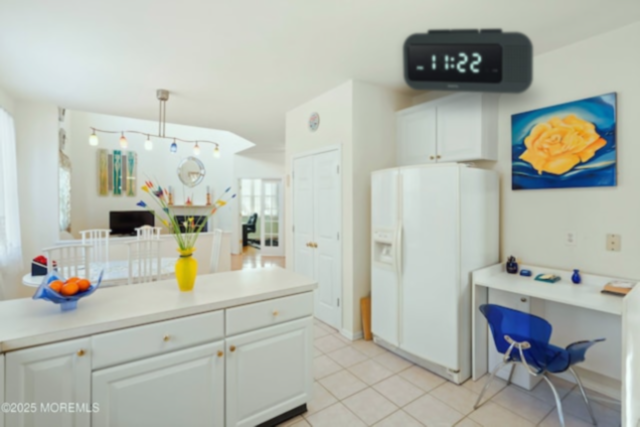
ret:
11:22
